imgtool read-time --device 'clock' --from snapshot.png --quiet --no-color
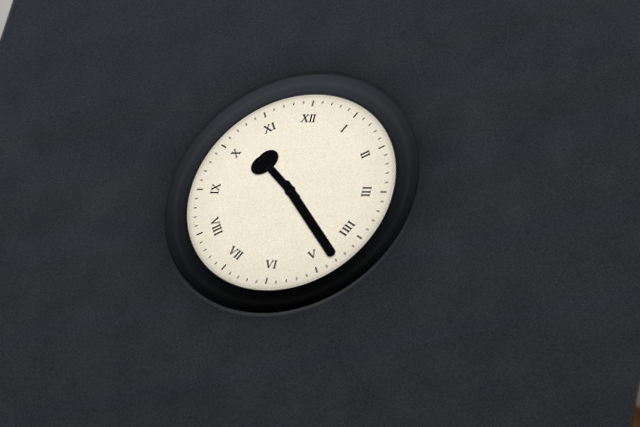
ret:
10:23
